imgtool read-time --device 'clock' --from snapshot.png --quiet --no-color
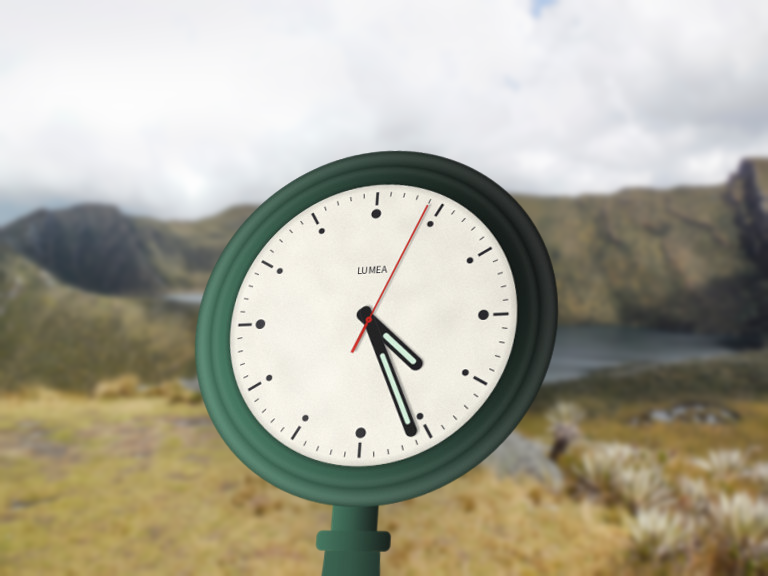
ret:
4:26:04
